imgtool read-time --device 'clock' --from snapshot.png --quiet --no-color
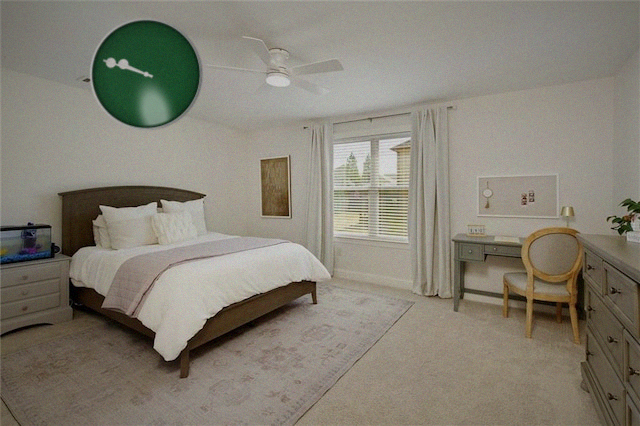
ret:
9:48
